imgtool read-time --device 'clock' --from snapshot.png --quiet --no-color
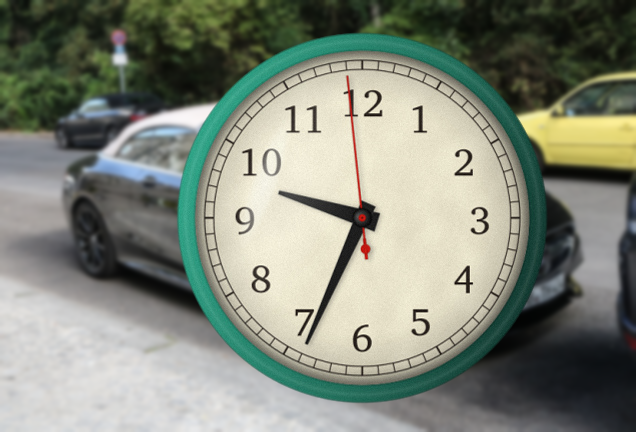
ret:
9:33:59
